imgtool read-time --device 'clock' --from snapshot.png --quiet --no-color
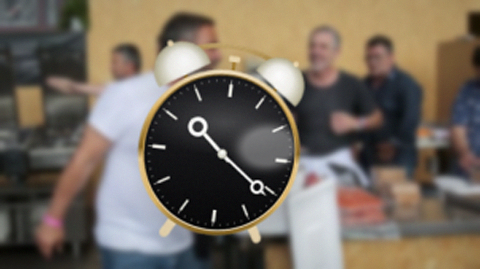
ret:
10:21
